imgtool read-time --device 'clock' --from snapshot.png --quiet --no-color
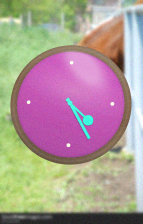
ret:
4:25
